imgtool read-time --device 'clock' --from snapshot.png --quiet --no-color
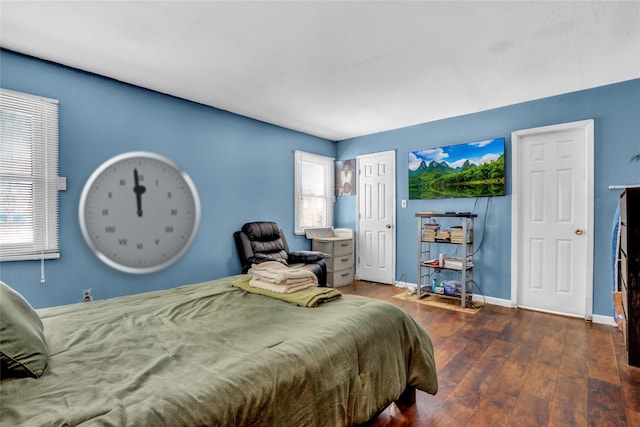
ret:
11:59
